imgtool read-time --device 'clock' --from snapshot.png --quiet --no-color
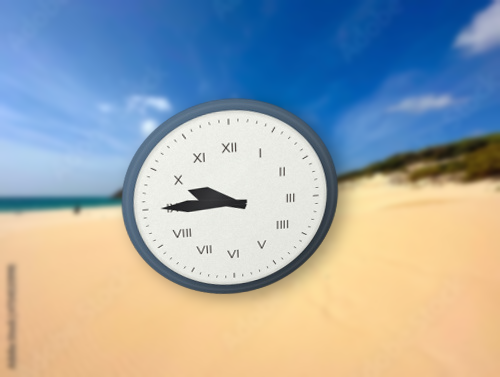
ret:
9:45
